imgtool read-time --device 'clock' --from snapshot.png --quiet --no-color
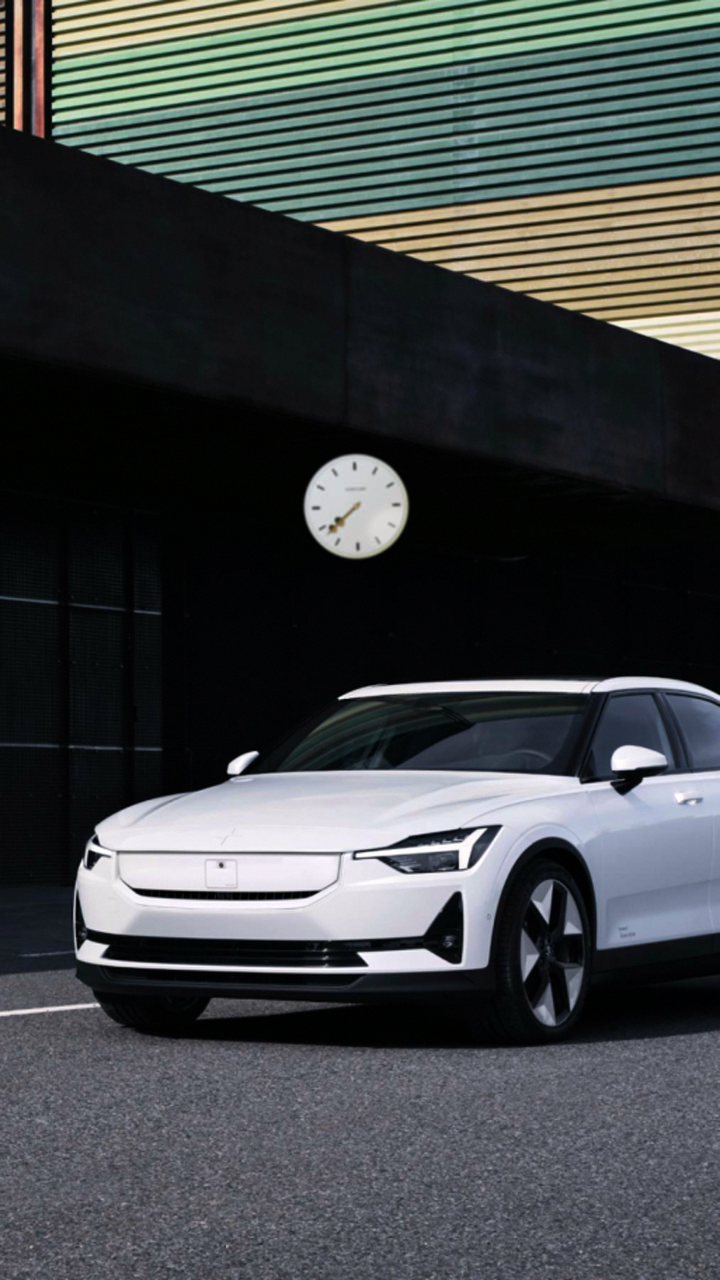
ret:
7:38
